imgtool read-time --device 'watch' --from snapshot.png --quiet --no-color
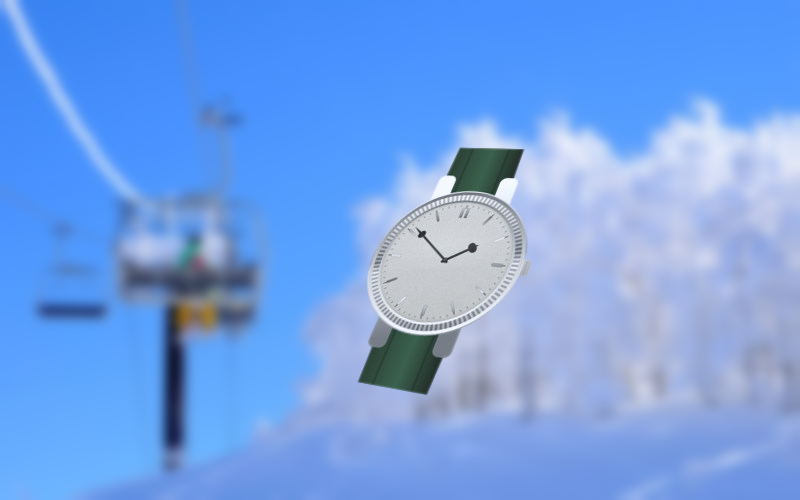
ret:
1:51
